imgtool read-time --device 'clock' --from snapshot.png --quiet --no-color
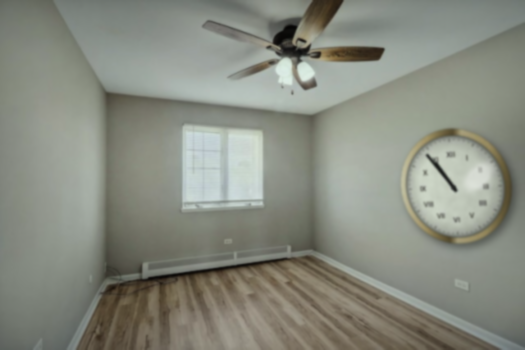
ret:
10:54
